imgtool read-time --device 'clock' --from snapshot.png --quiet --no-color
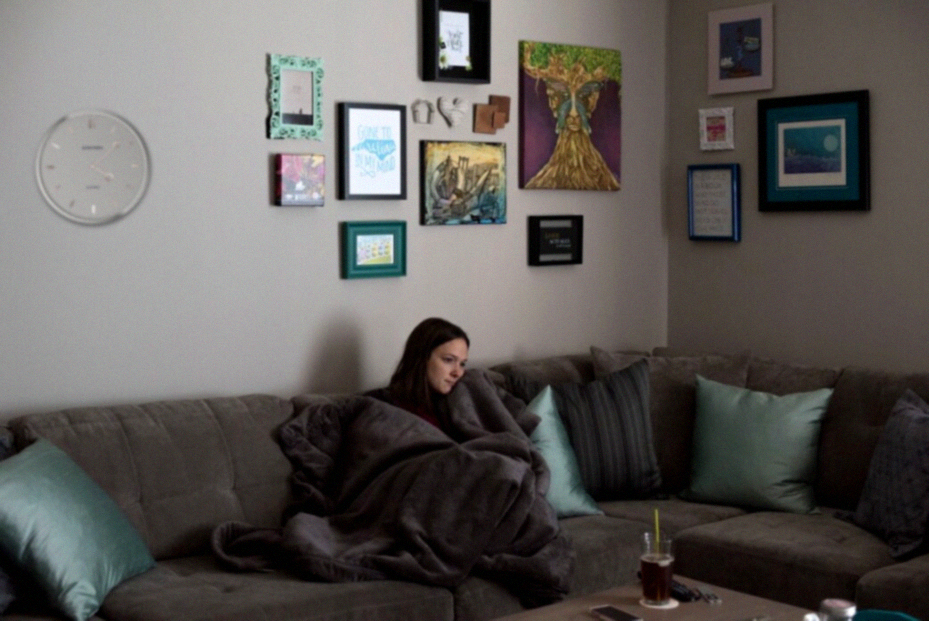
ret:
4:08
